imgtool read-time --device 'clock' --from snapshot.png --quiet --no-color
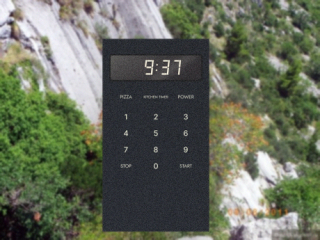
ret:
9:37
